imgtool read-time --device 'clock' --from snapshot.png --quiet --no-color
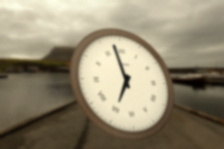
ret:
6:58
